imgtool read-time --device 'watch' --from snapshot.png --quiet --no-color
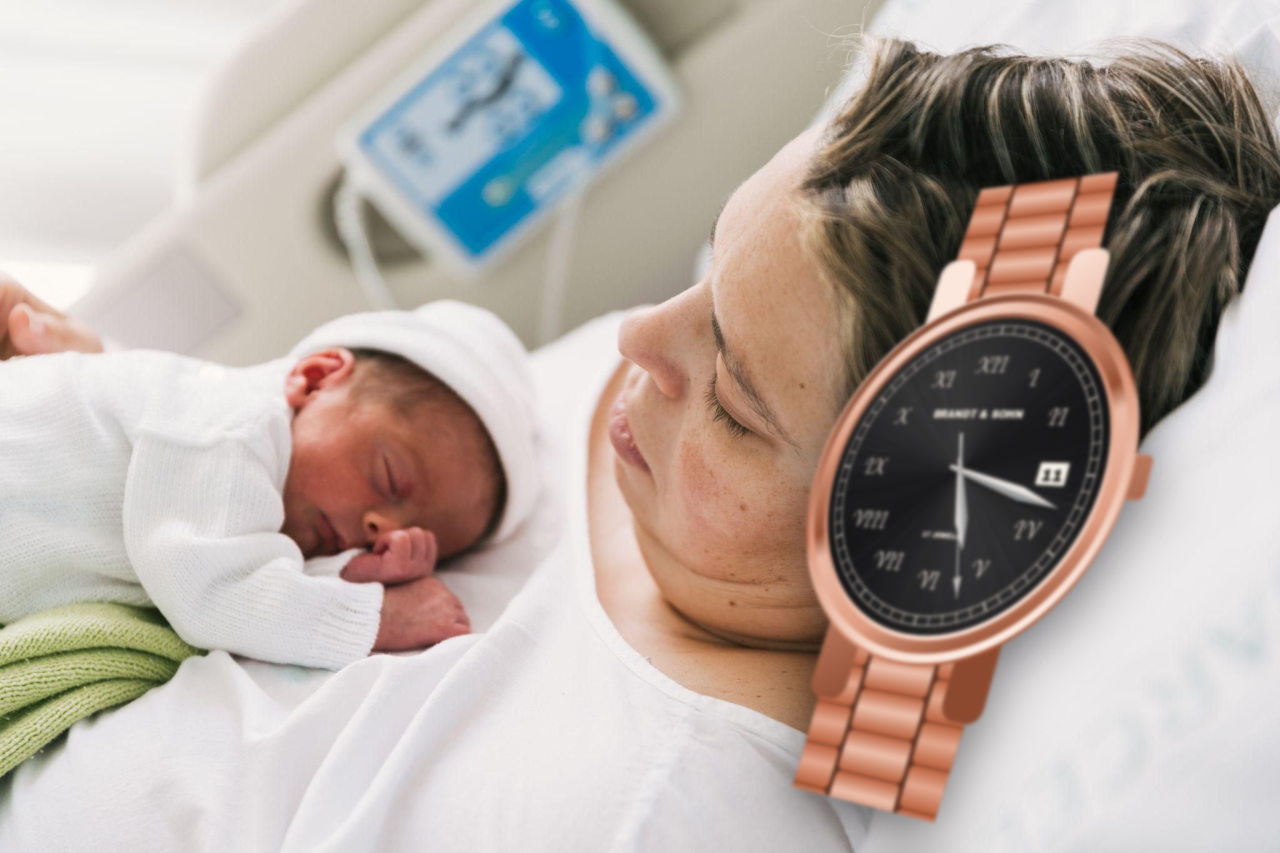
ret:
5:17:27
